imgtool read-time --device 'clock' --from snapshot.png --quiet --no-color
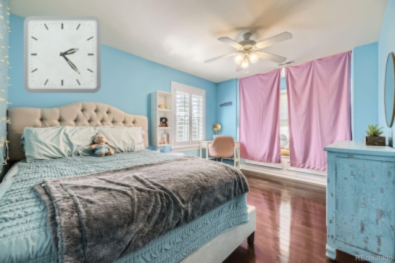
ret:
2:23
